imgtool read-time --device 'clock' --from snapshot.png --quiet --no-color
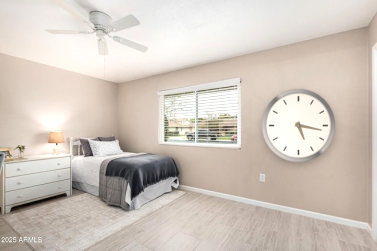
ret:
5:17
